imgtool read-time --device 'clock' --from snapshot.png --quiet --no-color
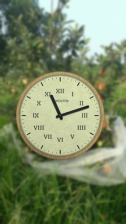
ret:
11:12
